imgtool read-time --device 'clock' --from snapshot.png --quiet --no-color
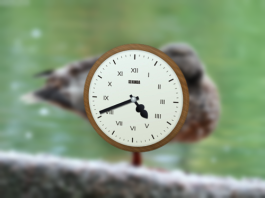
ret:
4:41
